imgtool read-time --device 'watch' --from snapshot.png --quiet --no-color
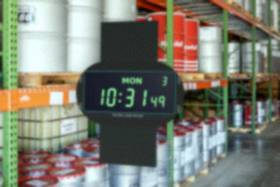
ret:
10:31:49
